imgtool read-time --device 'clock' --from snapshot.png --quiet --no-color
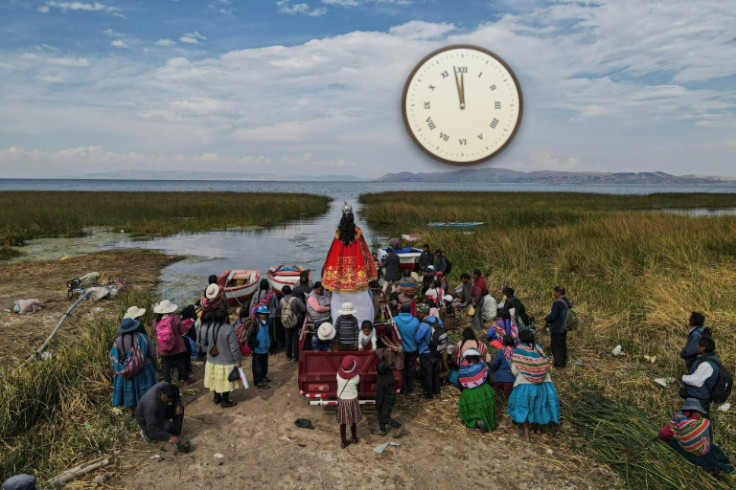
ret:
11:58
